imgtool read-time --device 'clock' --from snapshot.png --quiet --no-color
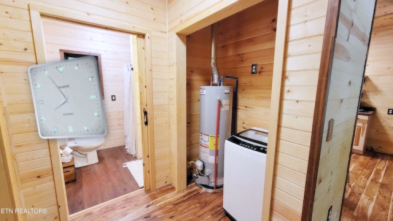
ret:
7:55
